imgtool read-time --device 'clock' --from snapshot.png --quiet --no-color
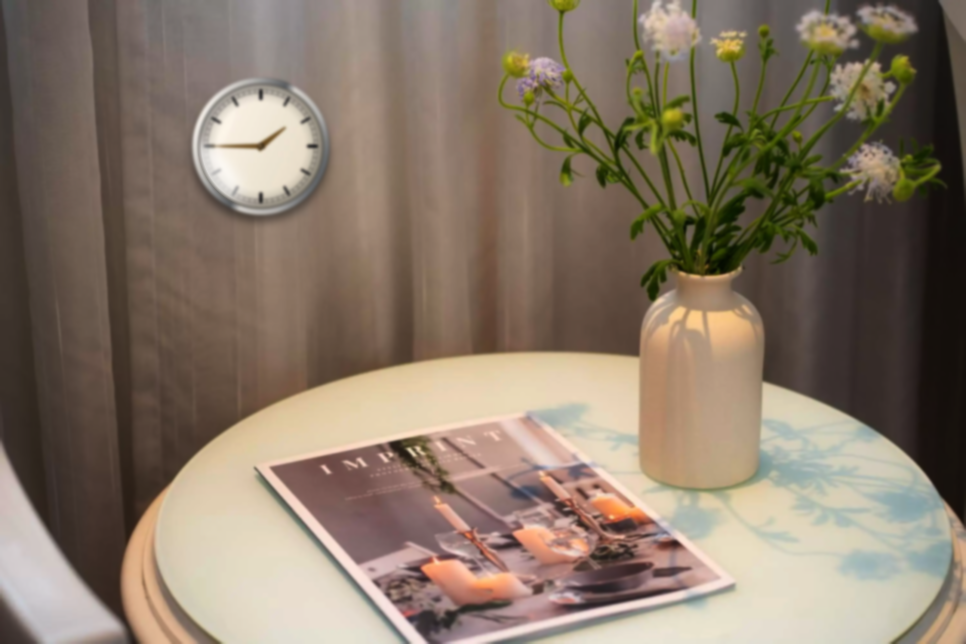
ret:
1:45
